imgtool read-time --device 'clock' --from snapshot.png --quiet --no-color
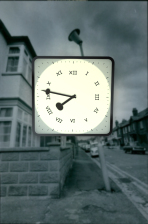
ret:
7:47
